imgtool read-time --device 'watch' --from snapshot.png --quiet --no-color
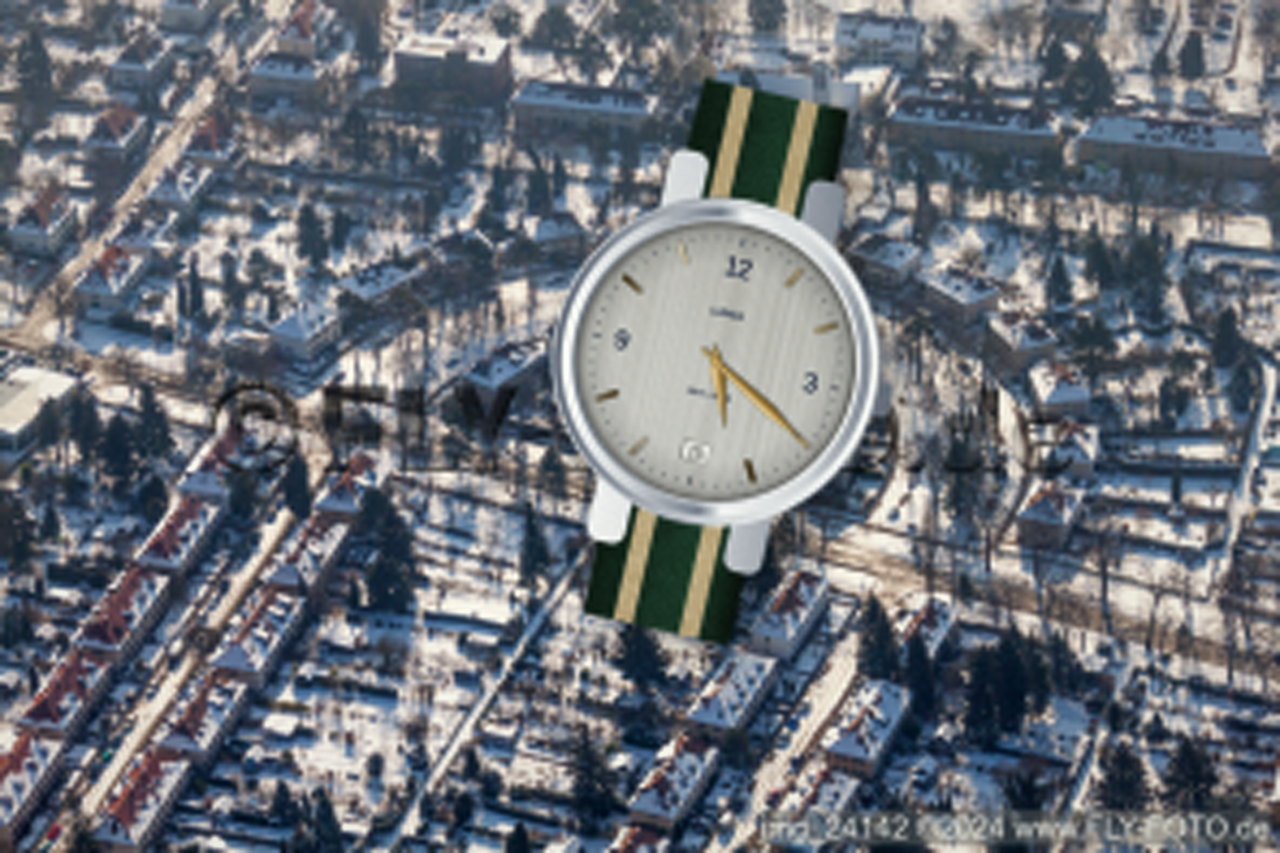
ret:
5:20
